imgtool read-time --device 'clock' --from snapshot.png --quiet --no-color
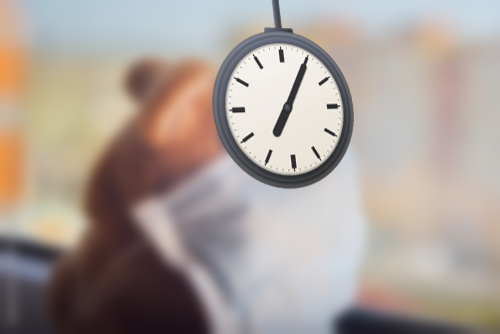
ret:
7:05
